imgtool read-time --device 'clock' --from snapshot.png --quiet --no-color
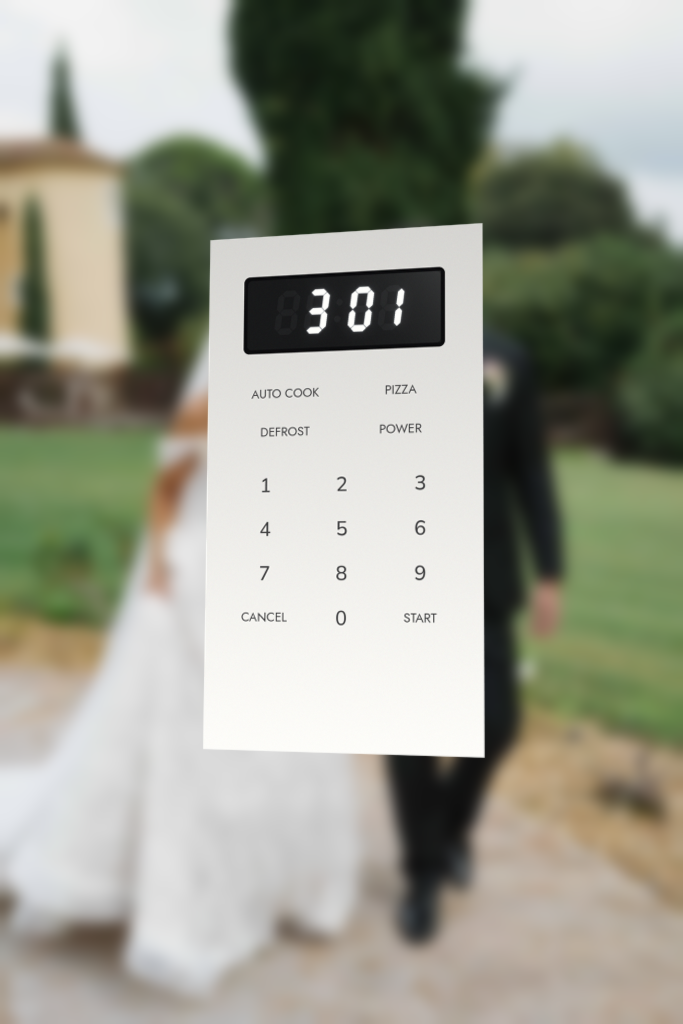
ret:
3:01
